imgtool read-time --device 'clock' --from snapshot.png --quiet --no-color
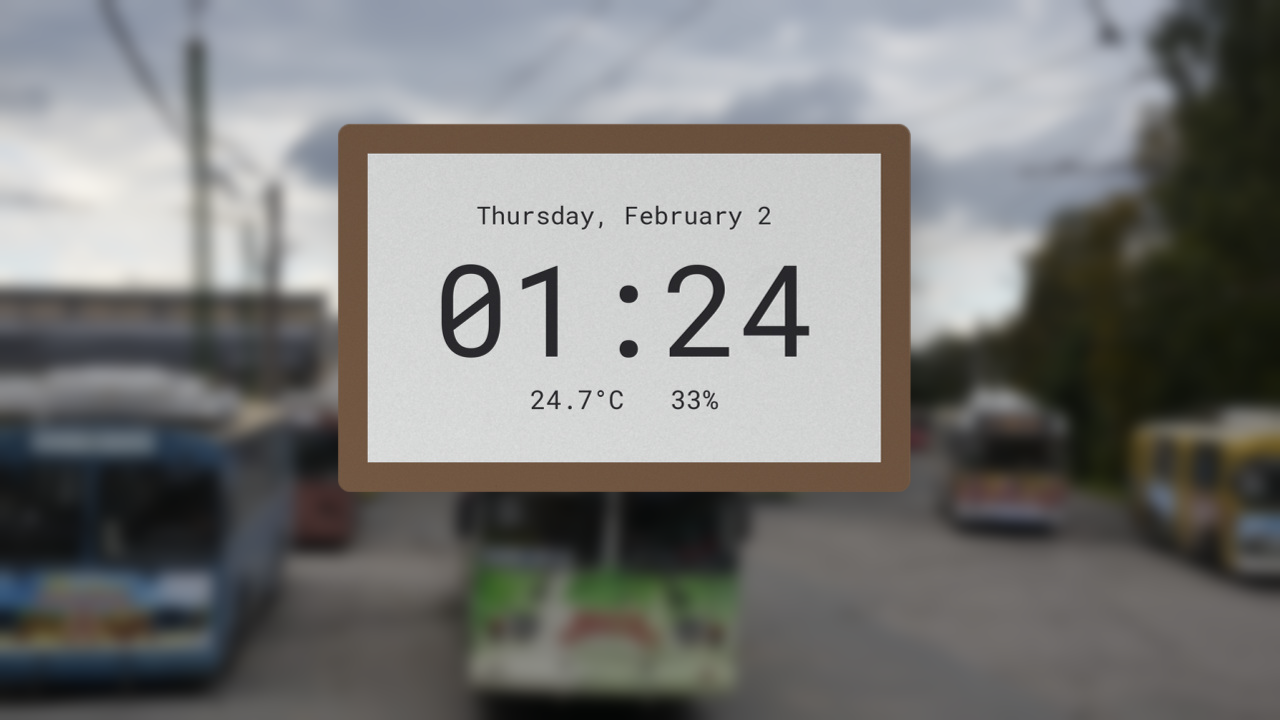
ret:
1:24
